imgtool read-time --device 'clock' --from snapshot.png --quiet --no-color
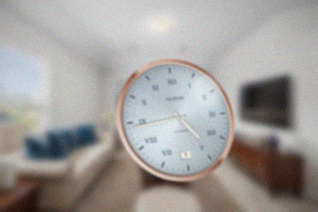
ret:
4:44
